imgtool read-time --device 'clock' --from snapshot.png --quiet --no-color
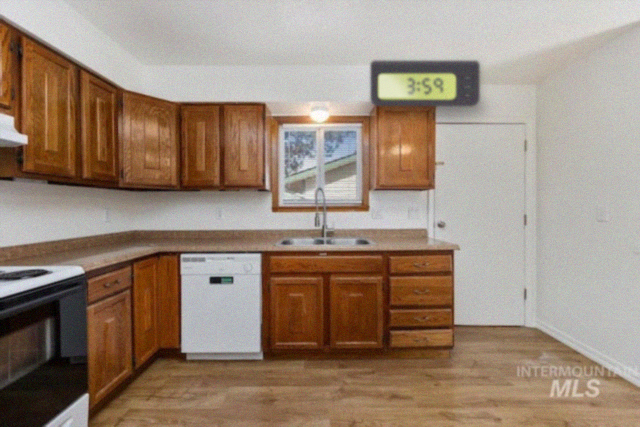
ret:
3:59
